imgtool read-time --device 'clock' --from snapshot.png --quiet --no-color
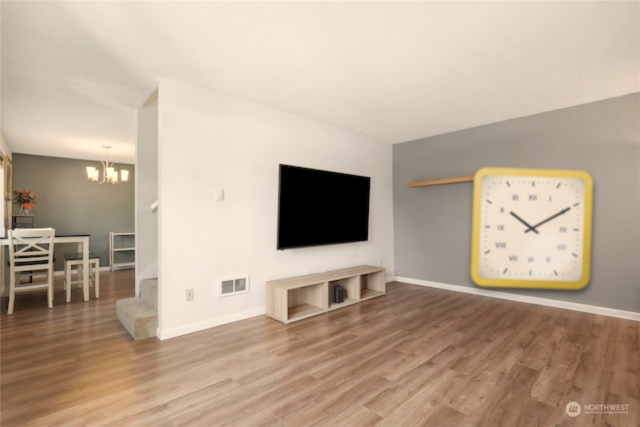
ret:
10:10
